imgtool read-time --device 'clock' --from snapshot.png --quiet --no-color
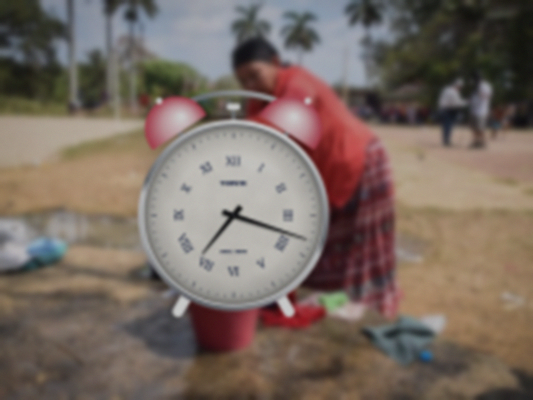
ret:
7:18
